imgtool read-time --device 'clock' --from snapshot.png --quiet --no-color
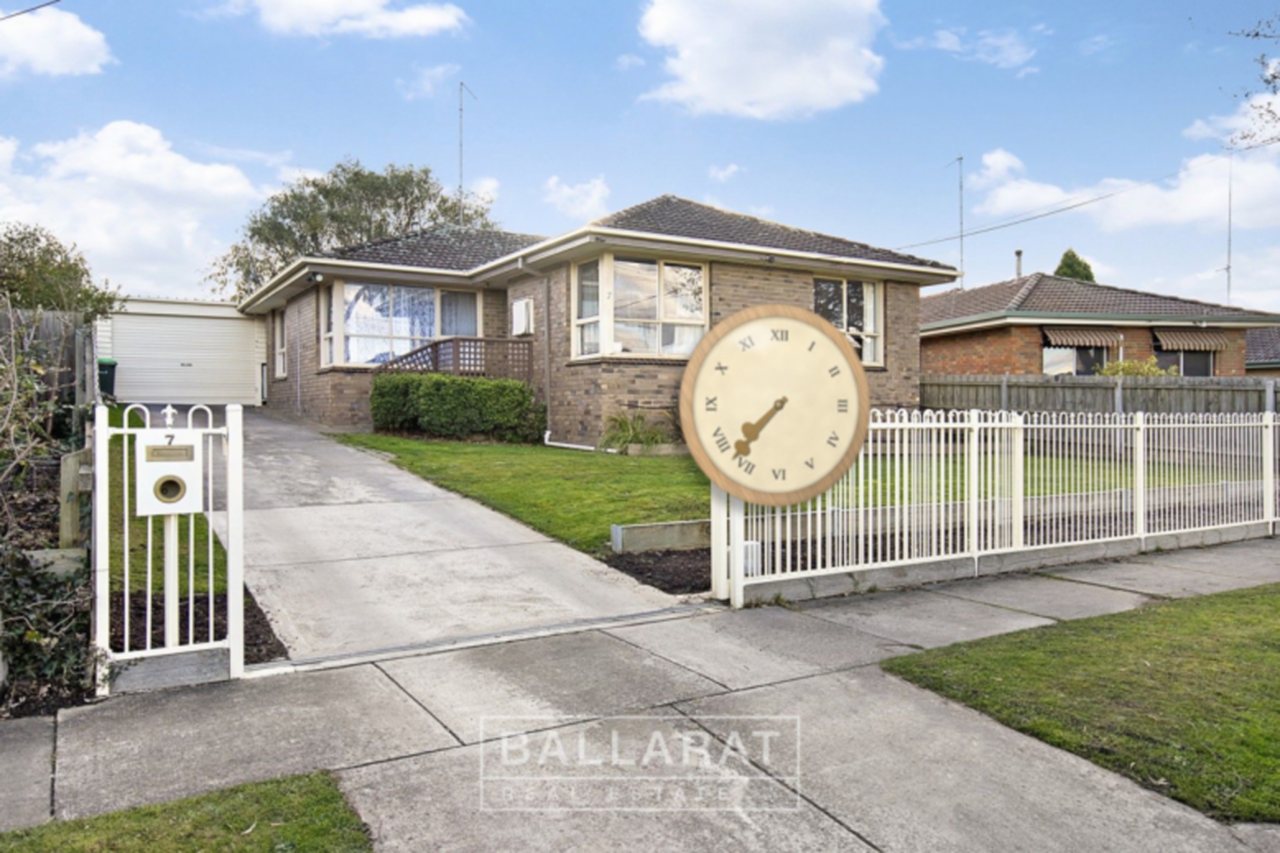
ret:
7:37
